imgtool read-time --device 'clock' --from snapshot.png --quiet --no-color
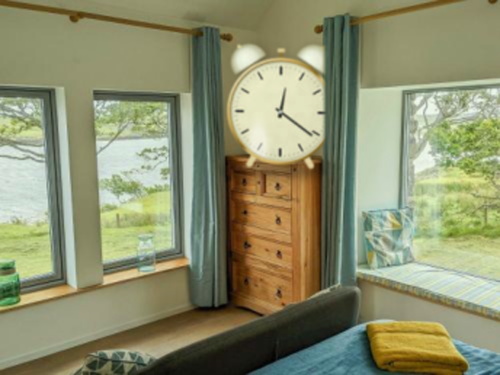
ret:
12:21
